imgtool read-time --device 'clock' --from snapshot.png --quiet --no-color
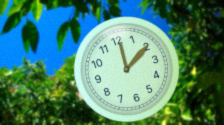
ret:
12:10
